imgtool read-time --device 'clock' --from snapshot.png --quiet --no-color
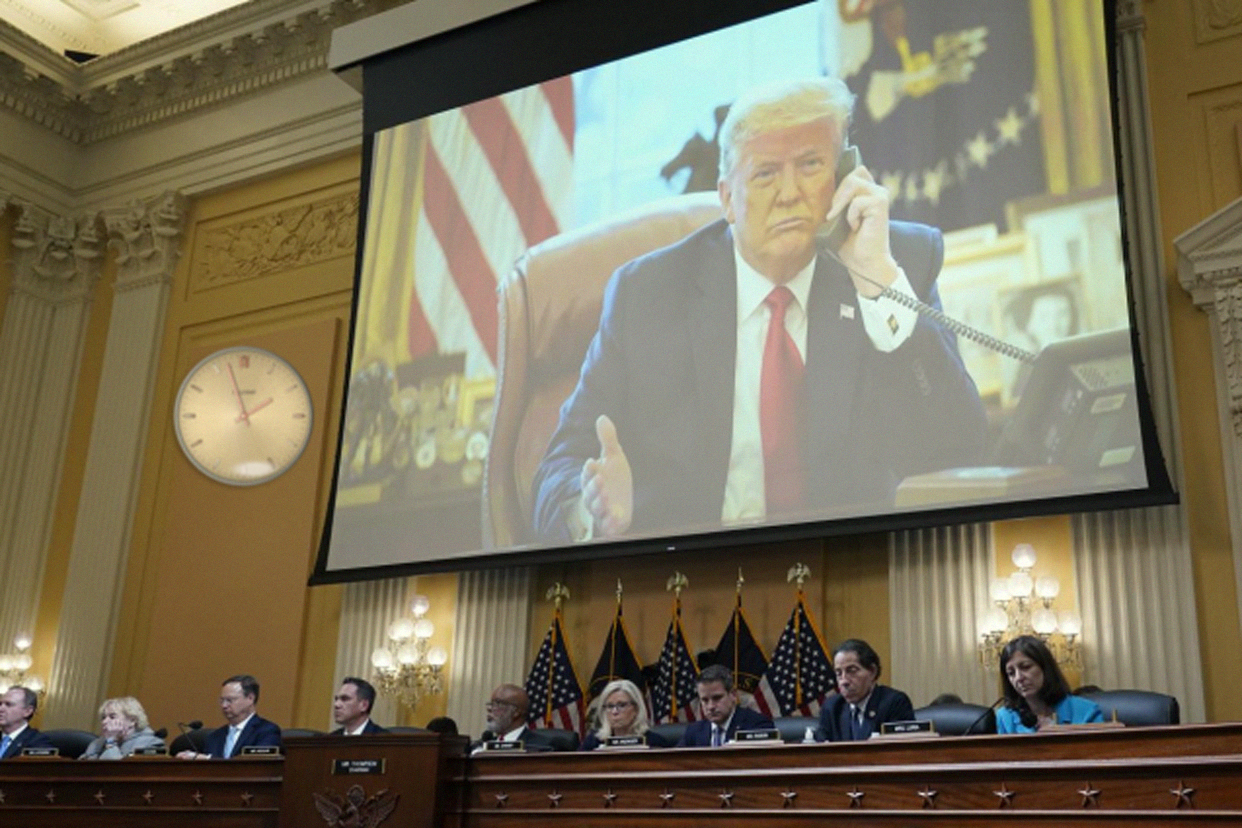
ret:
1:57
